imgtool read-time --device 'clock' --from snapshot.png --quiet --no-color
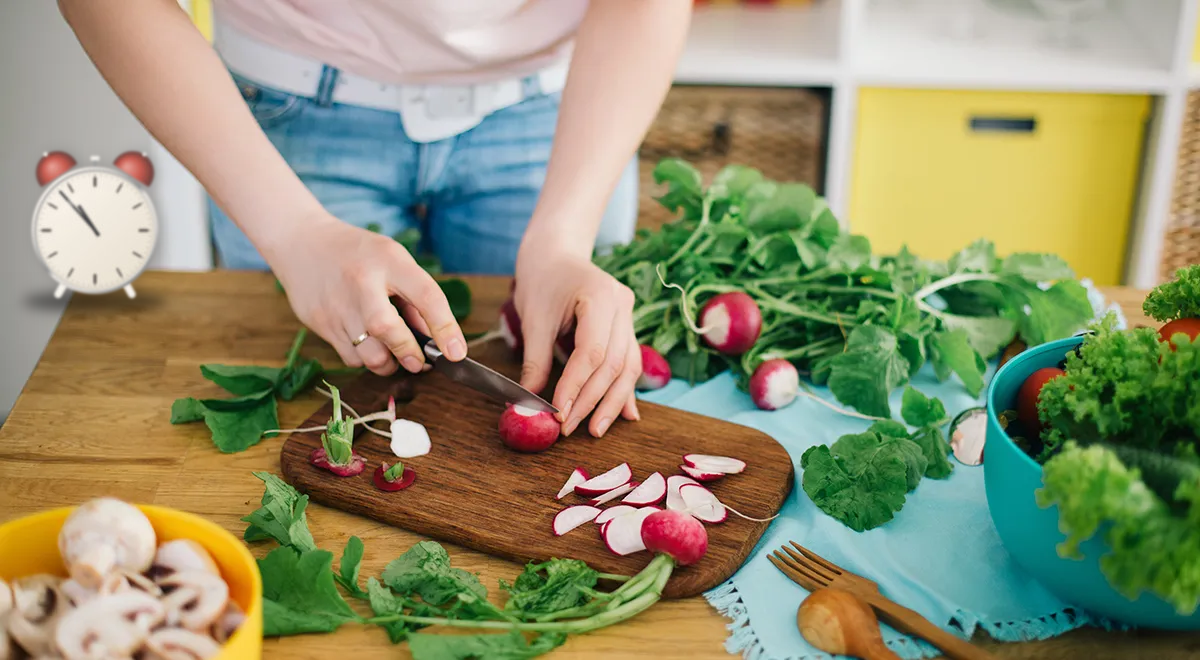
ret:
10:53
